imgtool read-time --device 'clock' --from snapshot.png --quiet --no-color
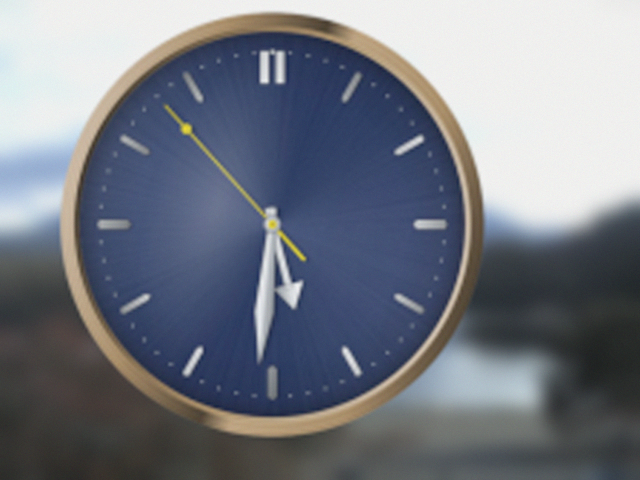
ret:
5:30:53
